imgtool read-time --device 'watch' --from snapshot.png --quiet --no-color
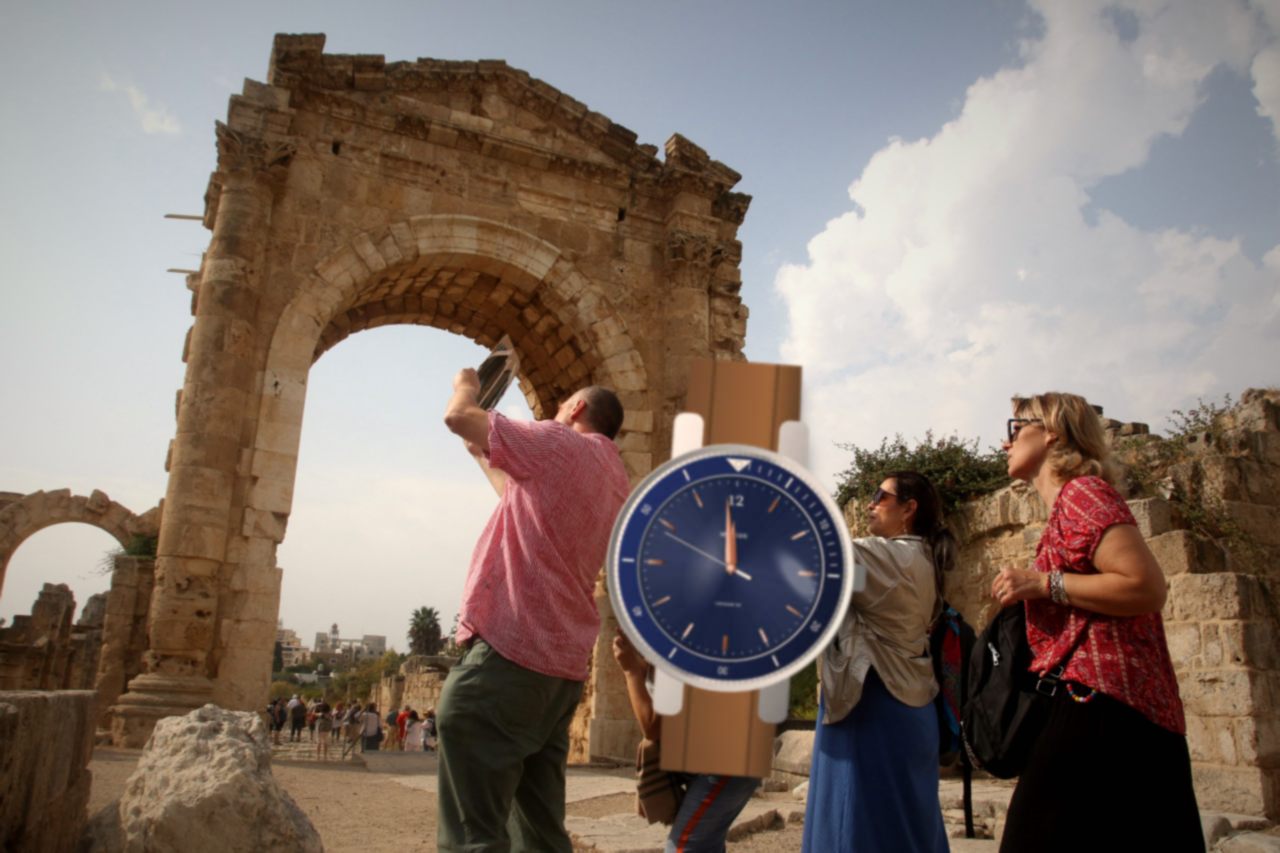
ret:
11:58:49
